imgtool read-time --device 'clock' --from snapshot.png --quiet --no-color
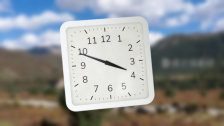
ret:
3:49
